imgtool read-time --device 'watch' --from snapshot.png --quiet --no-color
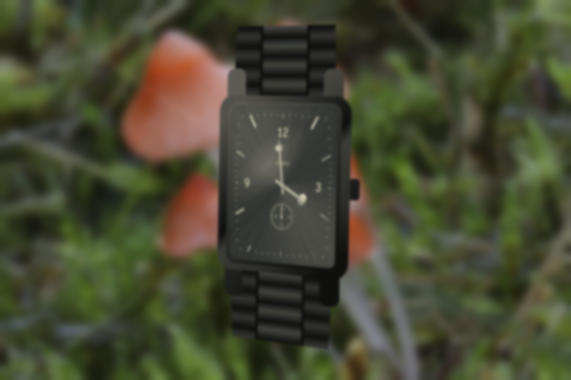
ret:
3:59
